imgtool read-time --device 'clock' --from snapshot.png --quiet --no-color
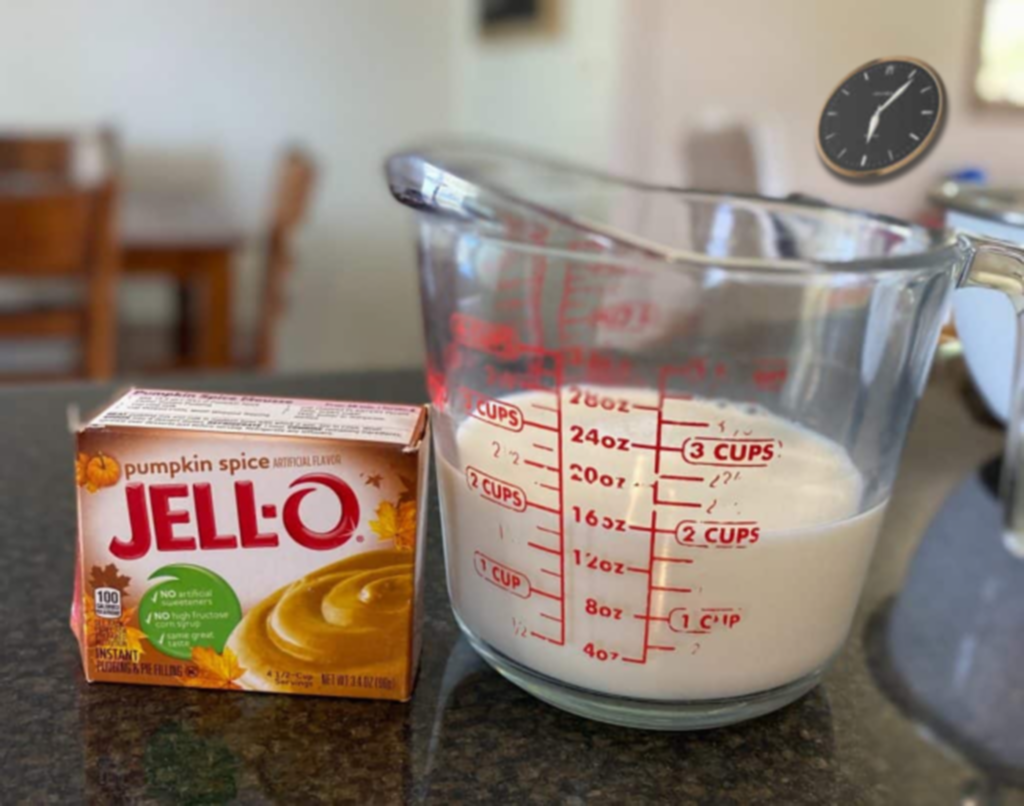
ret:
6:06
